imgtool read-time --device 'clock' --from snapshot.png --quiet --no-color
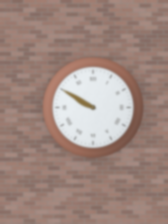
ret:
9:50
